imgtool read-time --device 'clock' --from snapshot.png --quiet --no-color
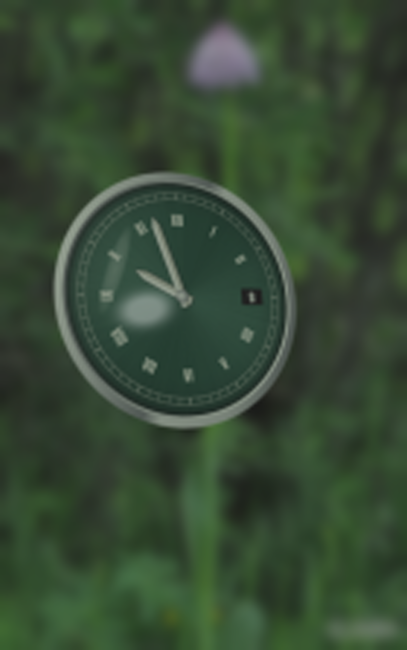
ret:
9:57
